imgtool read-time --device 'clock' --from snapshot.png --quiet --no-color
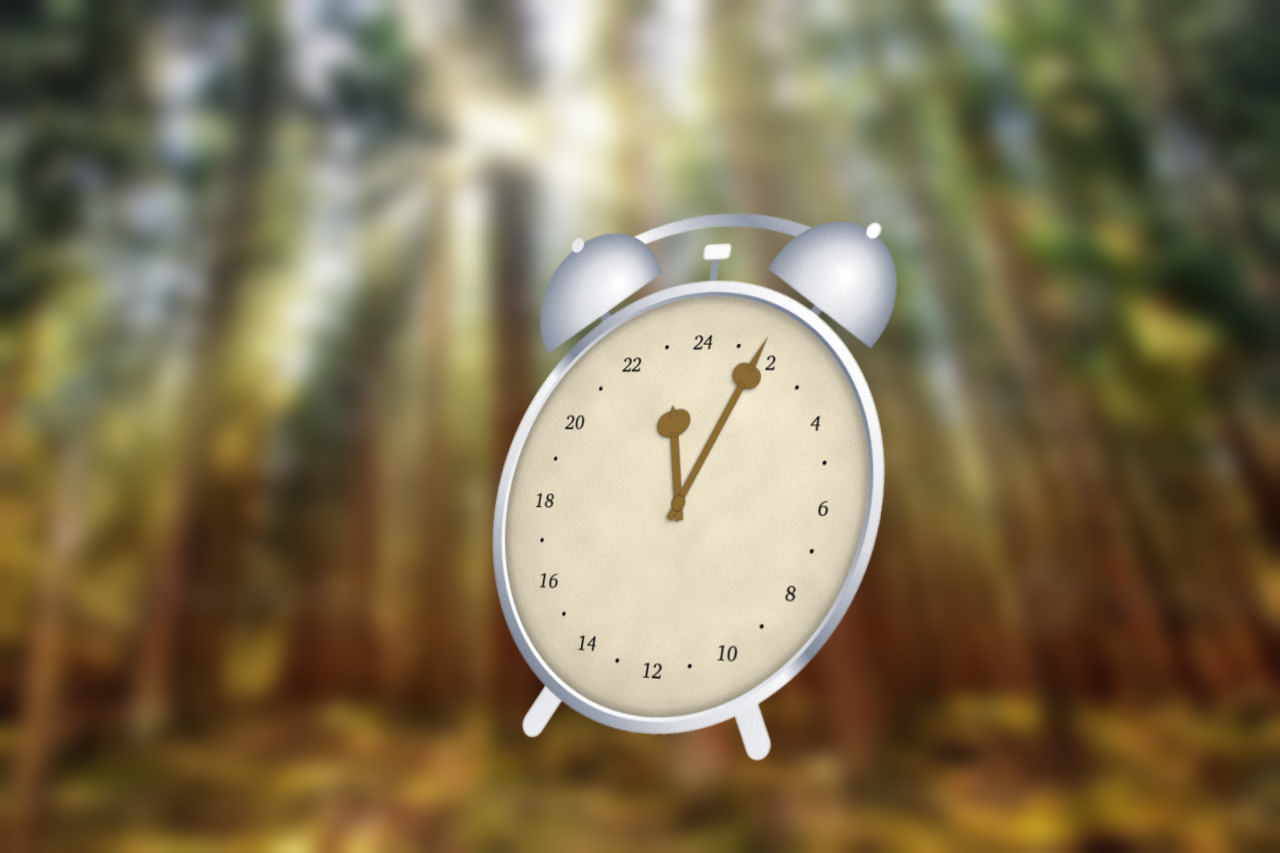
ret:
23:04
